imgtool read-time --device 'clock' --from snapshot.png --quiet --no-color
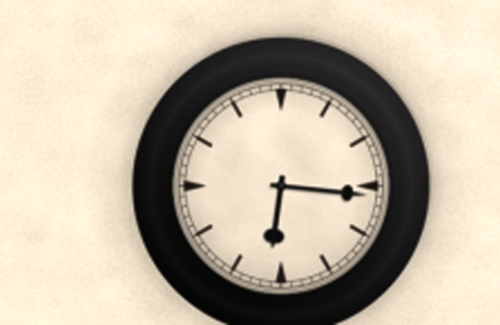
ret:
6:16
